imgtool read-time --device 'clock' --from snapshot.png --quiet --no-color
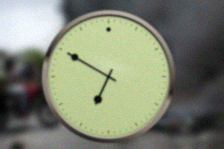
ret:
6:50
